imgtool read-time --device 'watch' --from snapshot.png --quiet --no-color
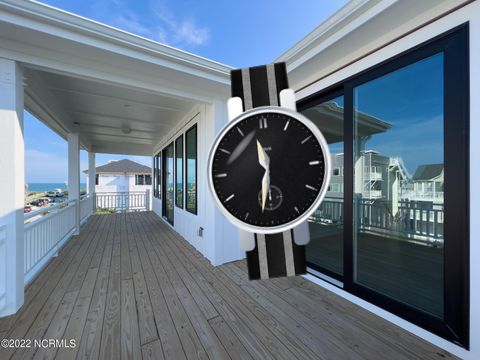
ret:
11:32
